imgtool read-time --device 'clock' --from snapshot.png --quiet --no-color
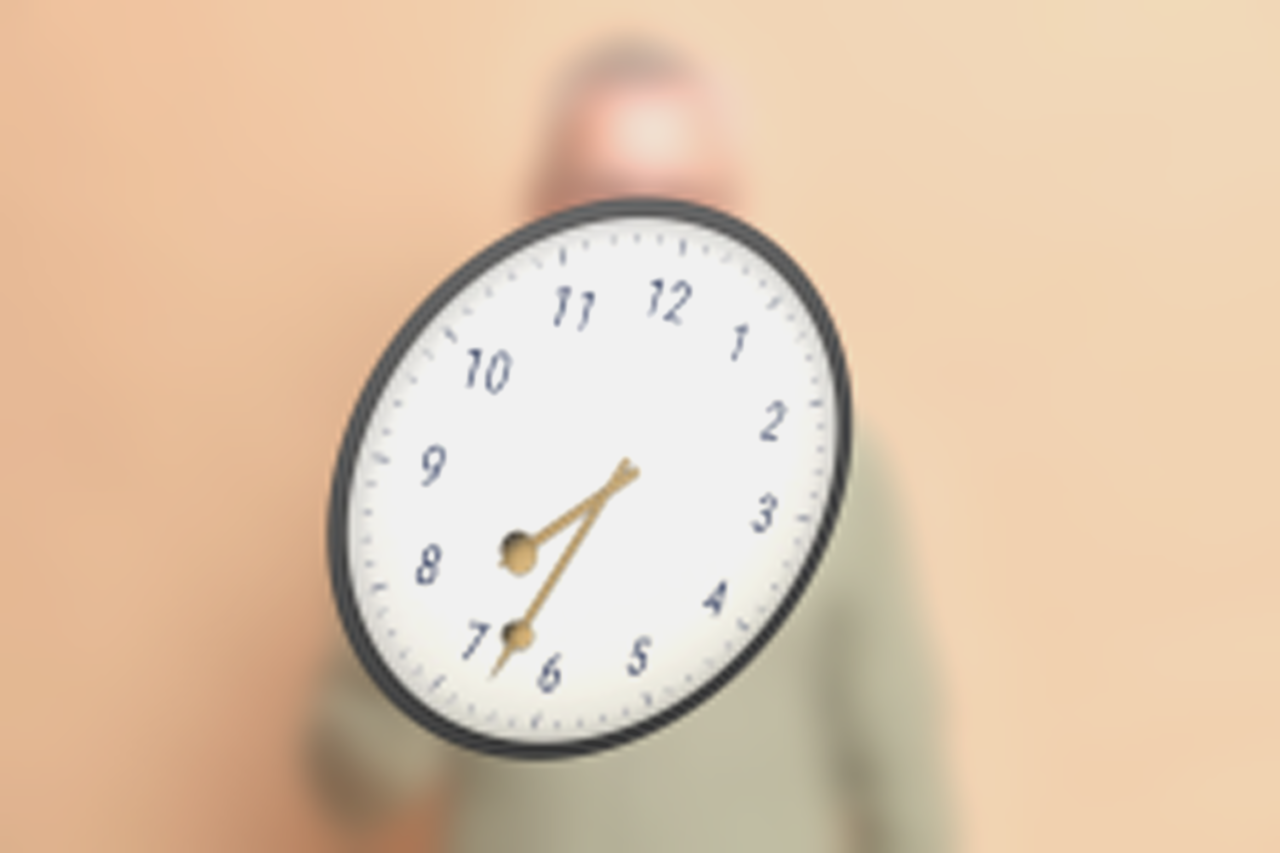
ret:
7:33
